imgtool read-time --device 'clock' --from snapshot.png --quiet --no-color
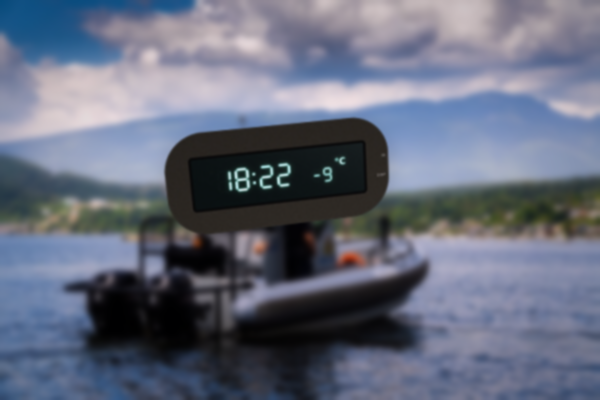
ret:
18:22
